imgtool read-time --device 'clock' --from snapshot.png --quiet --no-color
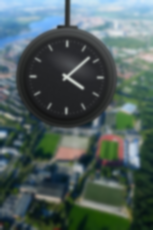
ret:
4:08
